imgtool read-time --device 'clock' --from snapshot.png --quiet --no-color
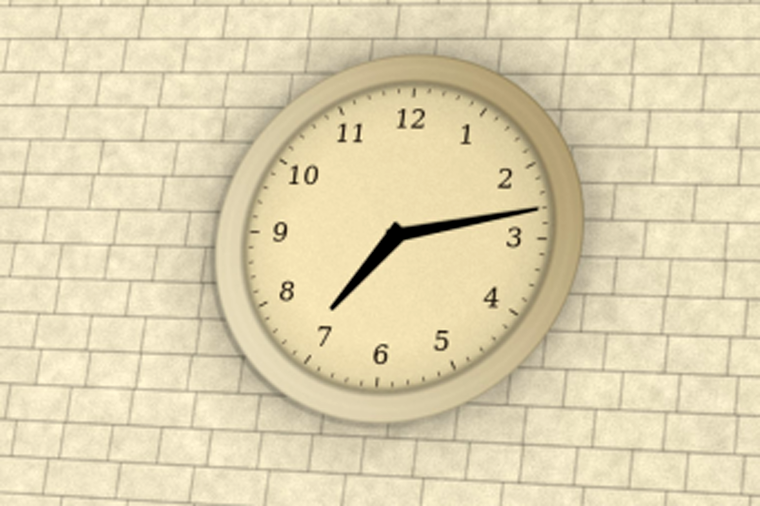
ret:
7:13
